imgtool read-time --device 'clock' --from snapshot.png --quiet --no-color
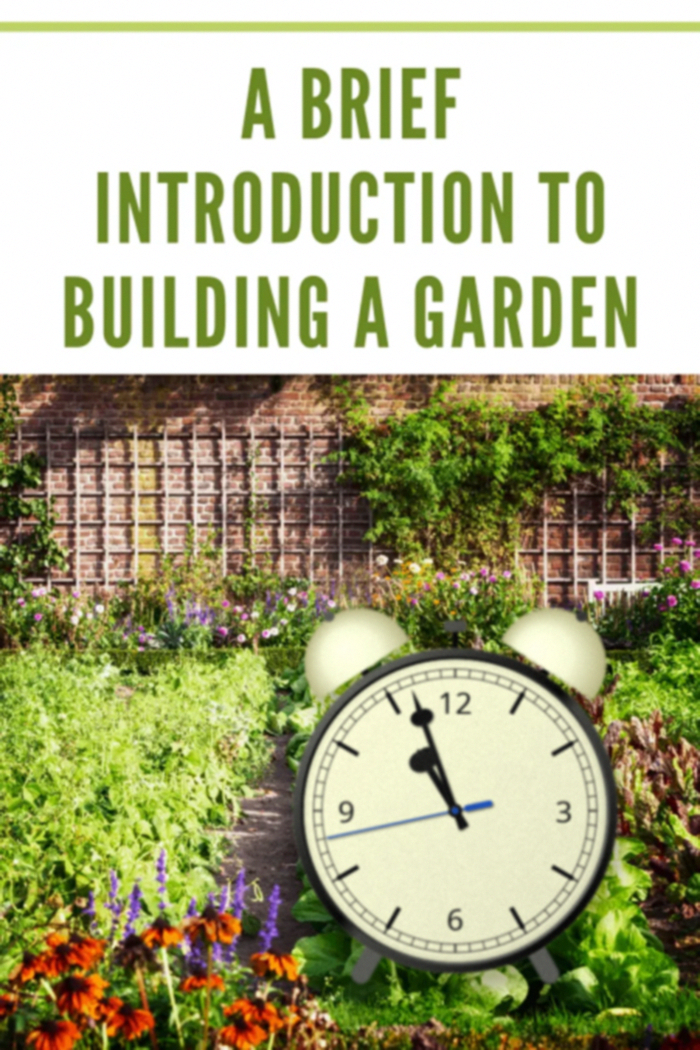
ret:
10:56:43
